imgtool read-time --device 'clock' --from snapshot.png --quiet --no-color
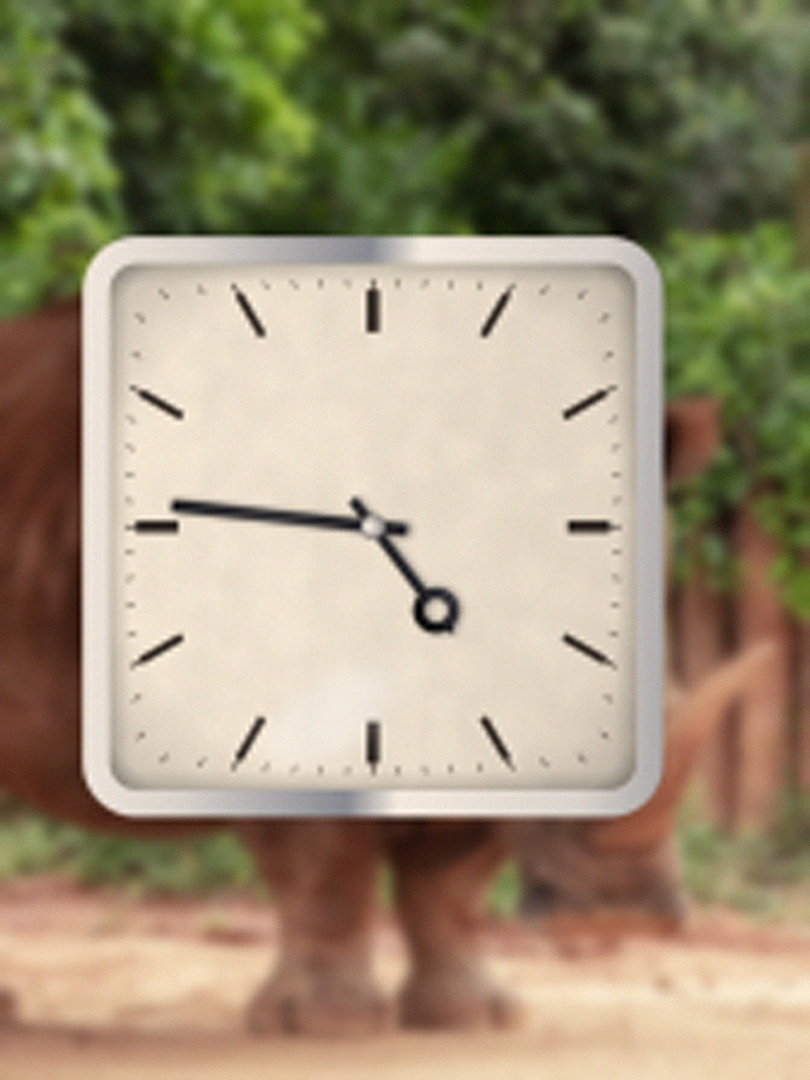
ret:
4:46
